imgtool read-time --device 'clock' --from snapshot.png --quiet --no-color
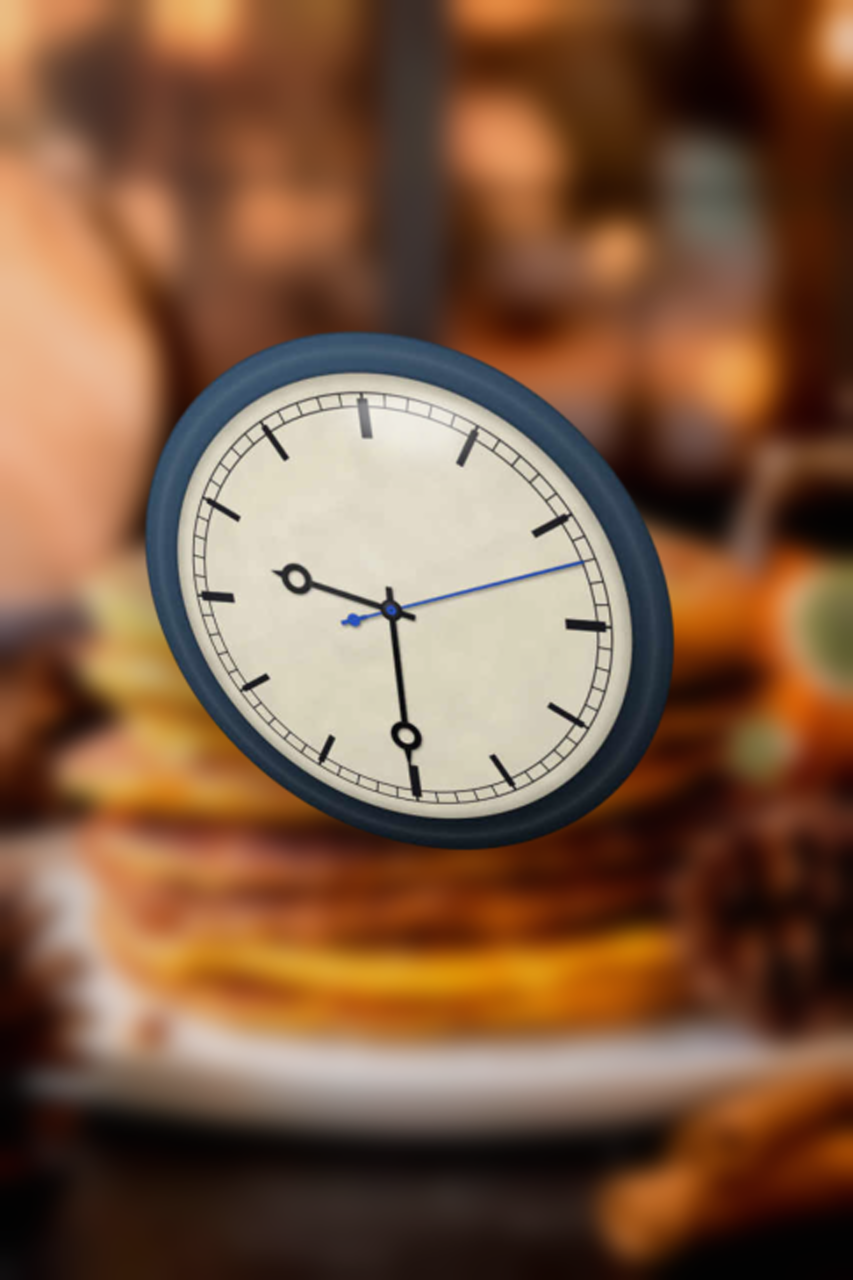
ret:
9:30:12
